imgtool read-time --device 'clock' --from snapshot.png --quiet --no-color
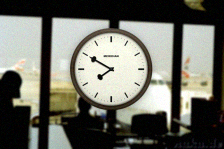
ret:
7:50
